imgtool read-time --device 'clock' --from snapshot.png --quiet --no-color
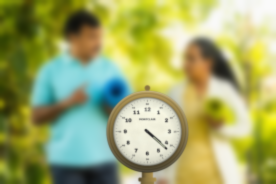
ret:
4:22
